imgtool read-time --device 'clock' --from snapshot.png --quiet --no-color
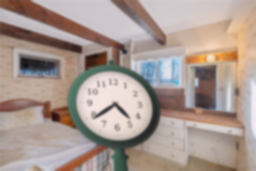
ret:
4:39
